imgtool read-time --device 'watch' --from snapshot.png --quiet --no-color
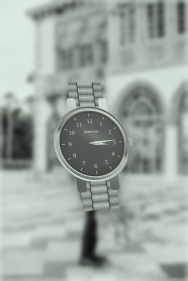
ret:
3:14
